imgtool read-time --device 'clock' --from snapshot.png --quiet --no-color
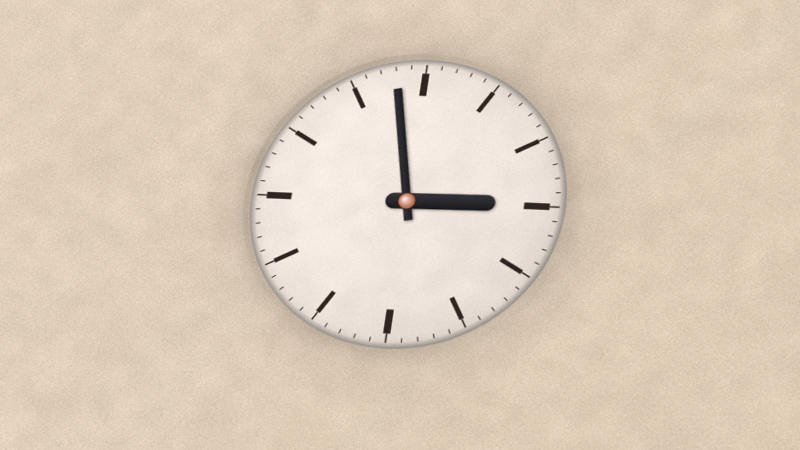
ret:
2:58
